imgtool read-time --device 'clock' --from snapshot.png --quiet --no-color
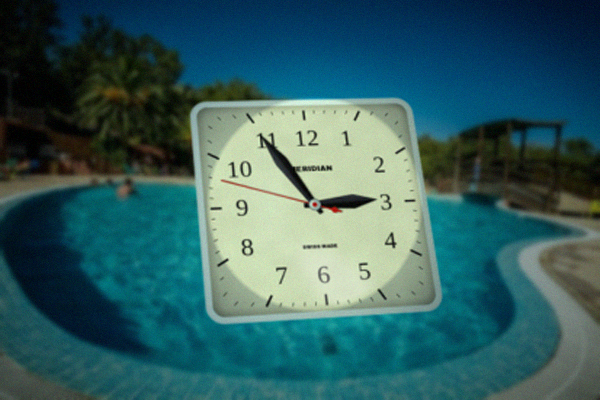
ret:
2:54:48
